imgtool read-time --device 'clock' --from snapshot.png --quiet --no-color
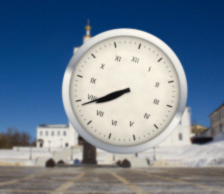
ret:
7:39
